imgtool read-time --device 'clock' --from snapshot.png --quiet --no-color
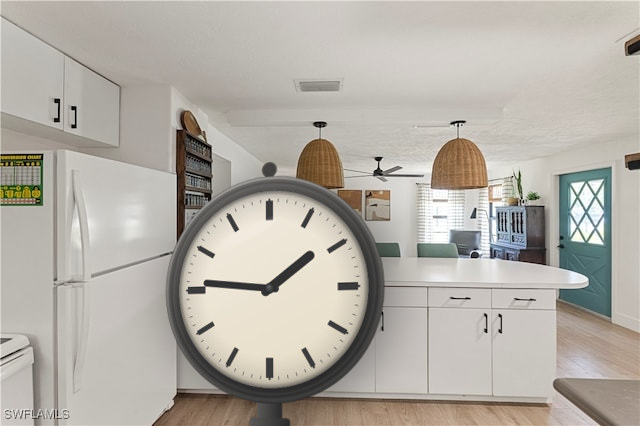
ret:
1:46
